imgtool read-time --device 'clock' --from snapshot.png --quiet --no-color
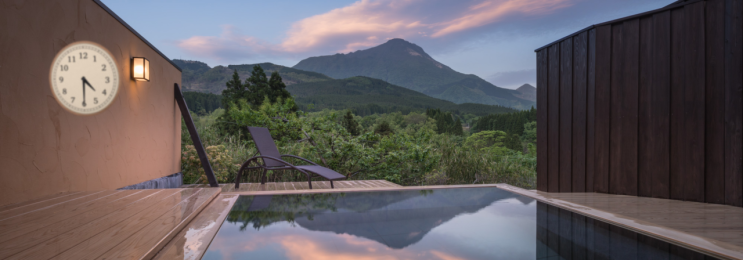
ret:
4:30
